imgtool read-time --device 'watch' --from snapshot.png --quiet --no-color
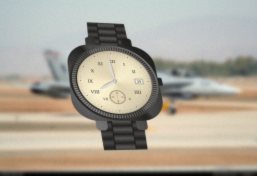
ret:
7:59
